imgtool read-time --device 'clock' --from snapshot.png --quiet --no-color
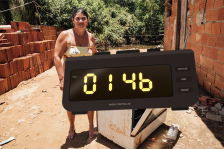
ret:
1:46
